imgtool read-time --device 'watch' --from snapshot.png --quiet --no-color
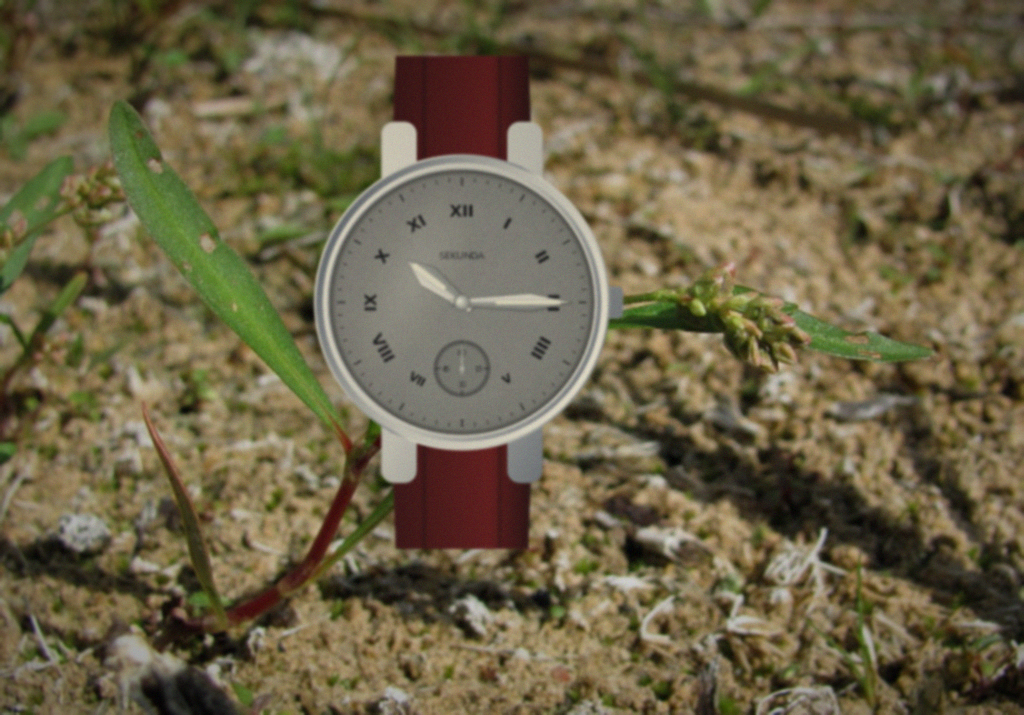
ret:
10:15
